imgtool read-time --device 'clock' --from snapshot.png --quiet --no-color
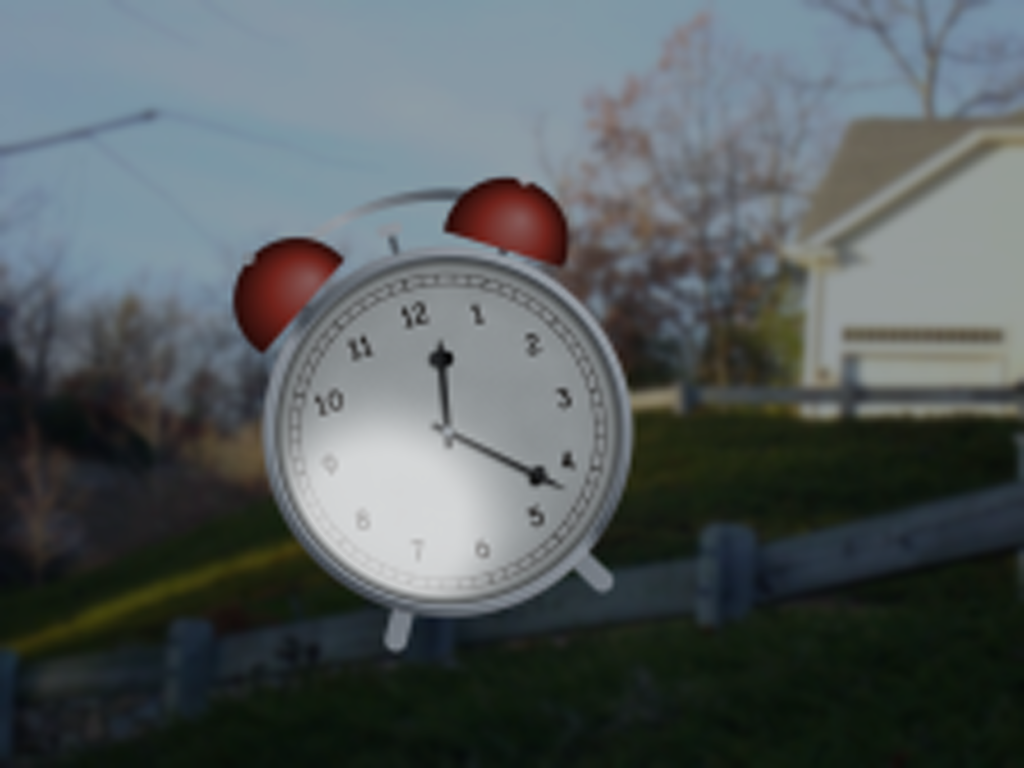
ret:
12:22
